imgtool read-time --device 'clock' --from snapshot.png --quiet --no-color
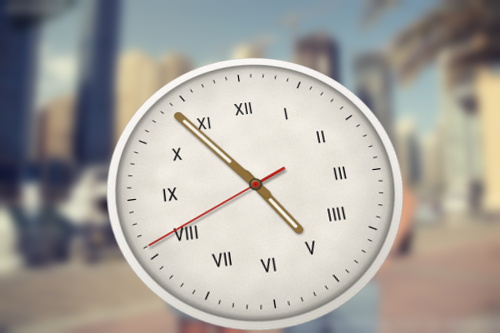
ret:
4:53:41
